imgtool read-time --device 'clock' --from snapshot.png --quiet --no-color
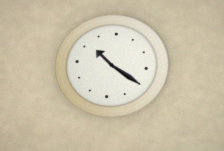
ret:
10:20
